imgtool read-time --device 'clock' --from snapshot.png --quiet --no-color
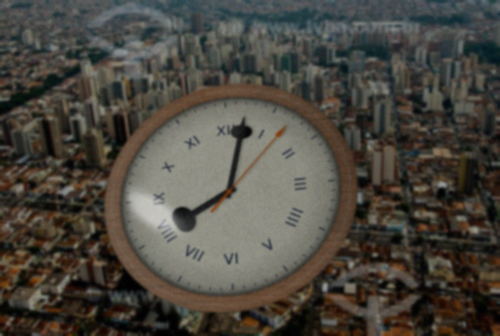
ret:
8:02:07
